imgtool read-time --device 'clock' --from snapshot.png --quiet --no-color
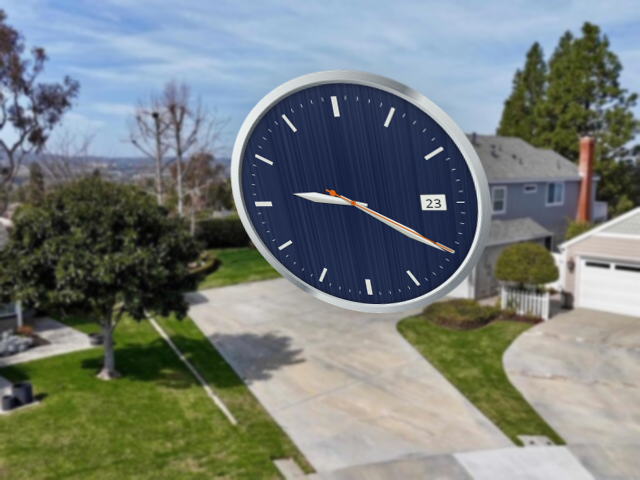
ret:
9:20:20
